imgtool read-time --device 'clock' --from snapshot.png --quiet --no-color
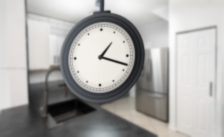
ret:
1:18
